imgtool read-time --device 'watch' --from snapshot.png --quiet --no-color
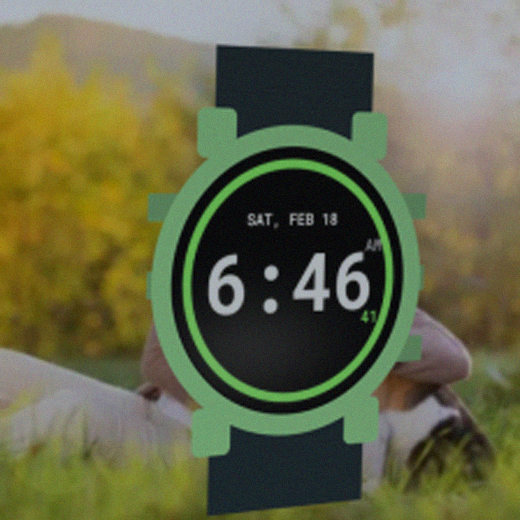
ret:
6:46:41
